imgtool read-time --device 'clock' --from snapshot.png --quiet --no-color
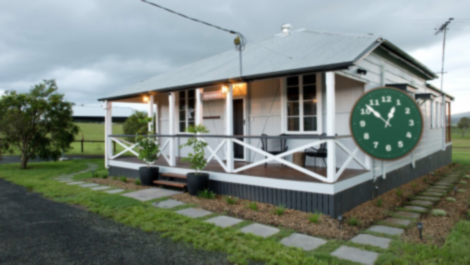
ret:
12:52
